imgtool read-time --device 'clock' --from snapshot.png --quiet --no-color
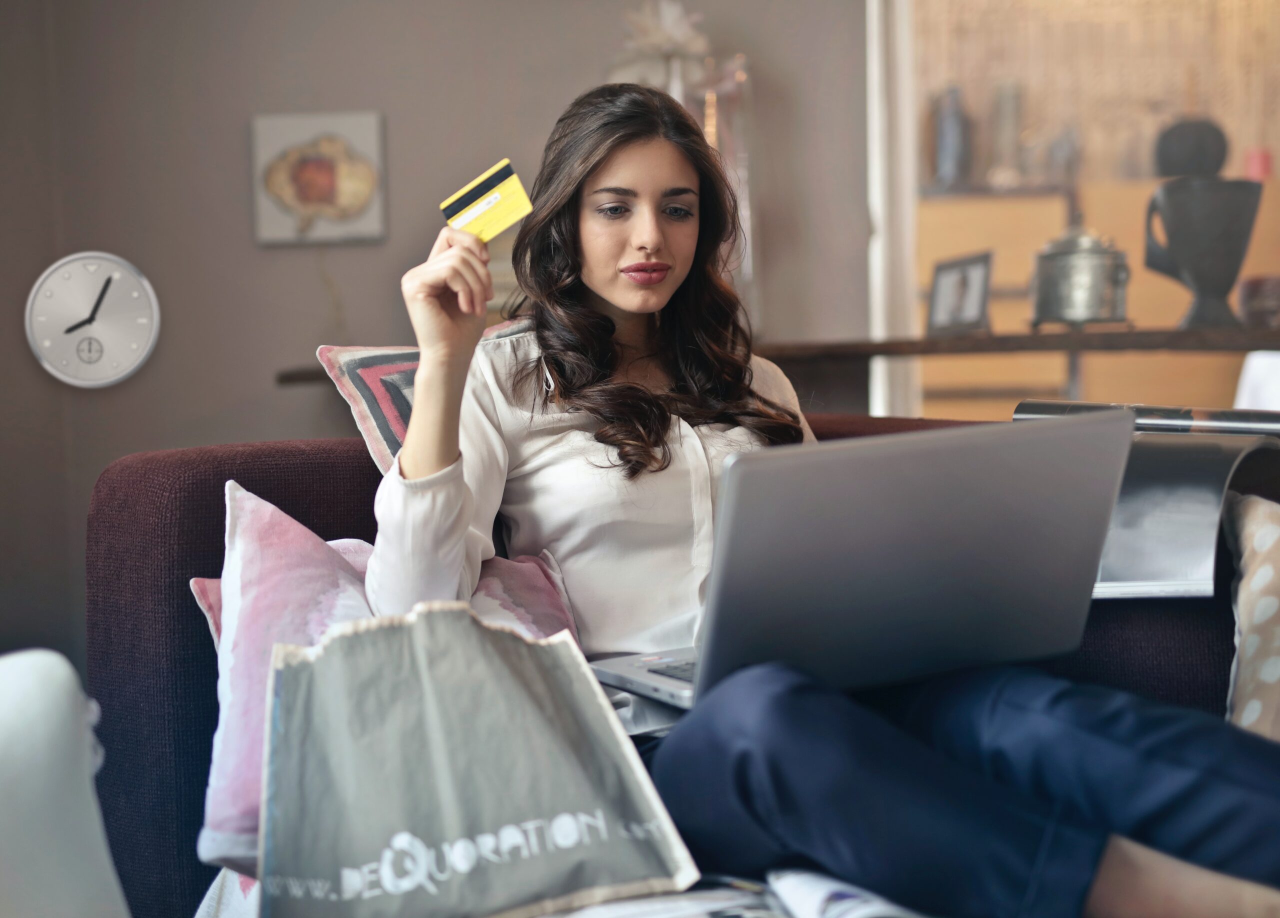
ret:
8:04
